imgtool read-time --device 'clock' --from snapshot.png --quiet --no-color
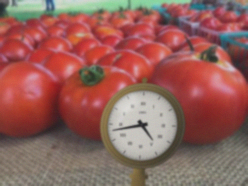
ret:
4:43
